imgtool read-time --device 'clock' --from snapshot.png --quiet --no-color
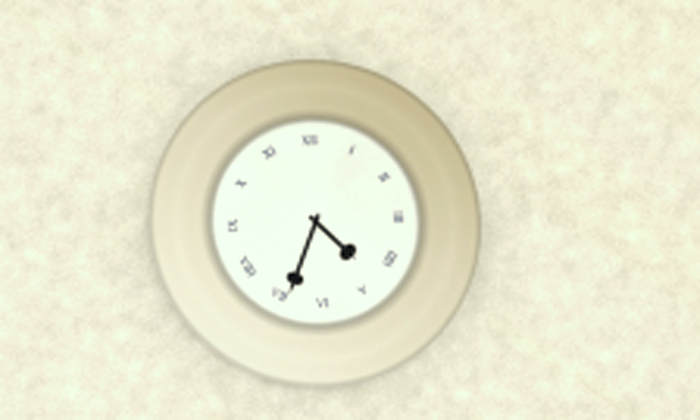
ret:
4:34
